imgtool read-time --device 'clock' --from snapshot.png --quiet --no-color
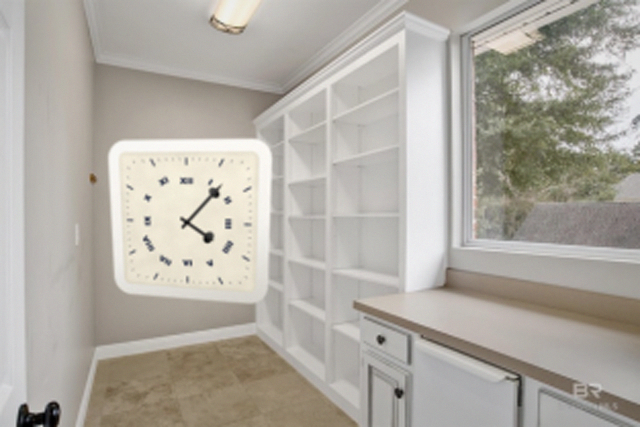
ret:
4:07
